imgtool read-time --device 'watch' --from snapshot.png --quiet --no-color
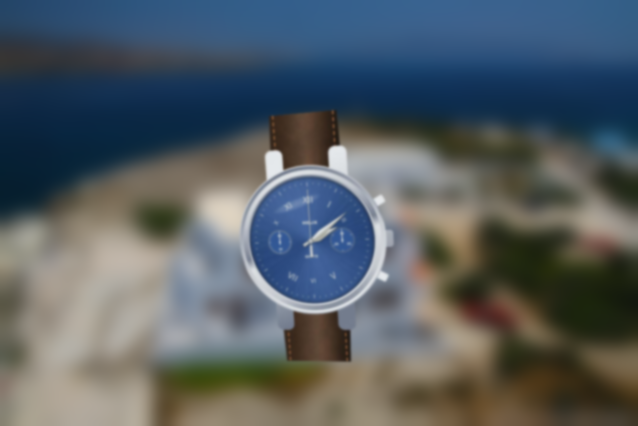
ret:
2:09
